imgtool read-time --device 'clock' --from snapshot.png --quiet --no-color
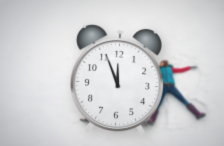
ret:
11:56
